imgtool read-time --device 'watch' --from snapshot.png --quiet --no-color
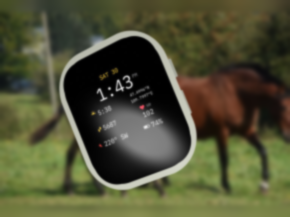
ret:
1:43
